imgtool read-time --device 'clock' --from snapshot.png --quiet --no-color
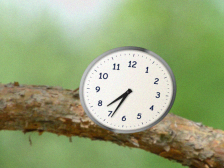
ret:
7:34
